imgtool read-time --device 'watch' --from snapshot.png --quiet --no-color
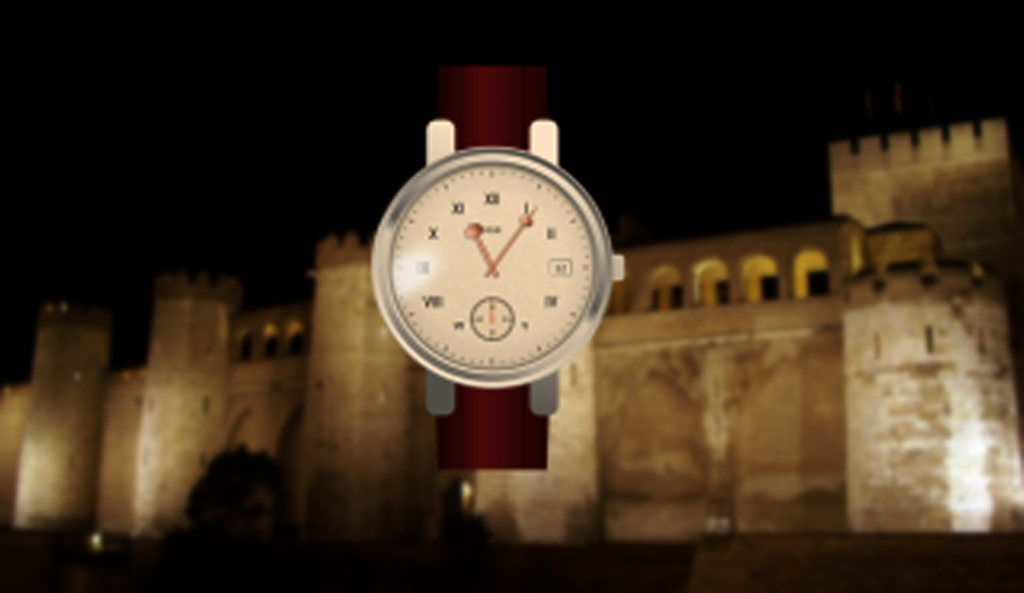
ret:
11:06
